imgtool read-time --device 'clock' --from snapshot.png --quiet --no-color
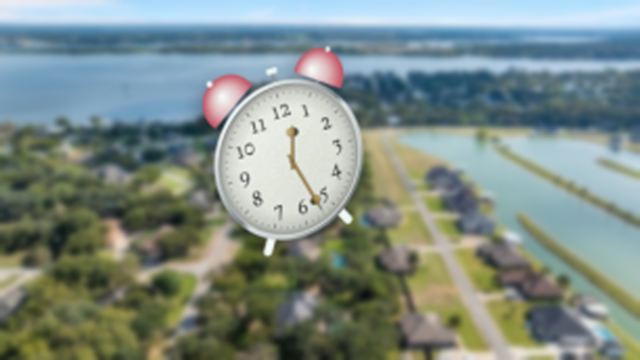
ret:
12:27
